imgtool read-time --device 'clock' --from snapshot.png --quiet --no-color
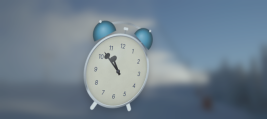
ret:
10:52
